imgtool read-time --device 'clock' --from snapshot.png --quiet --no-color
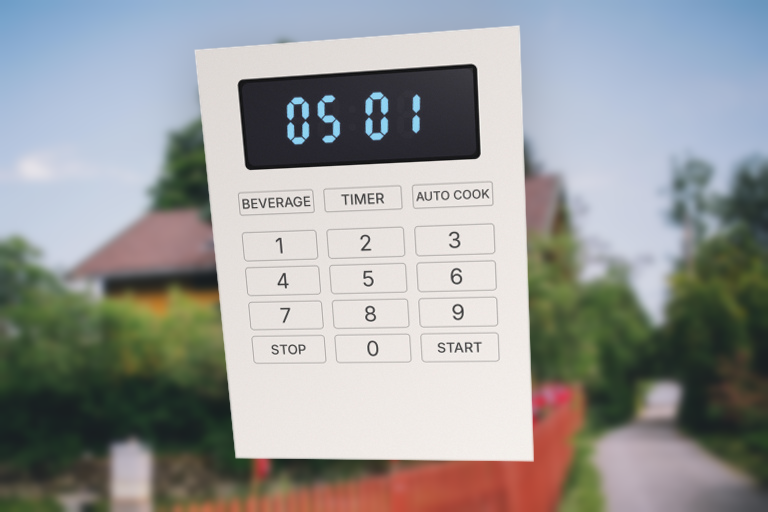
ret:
5:01
